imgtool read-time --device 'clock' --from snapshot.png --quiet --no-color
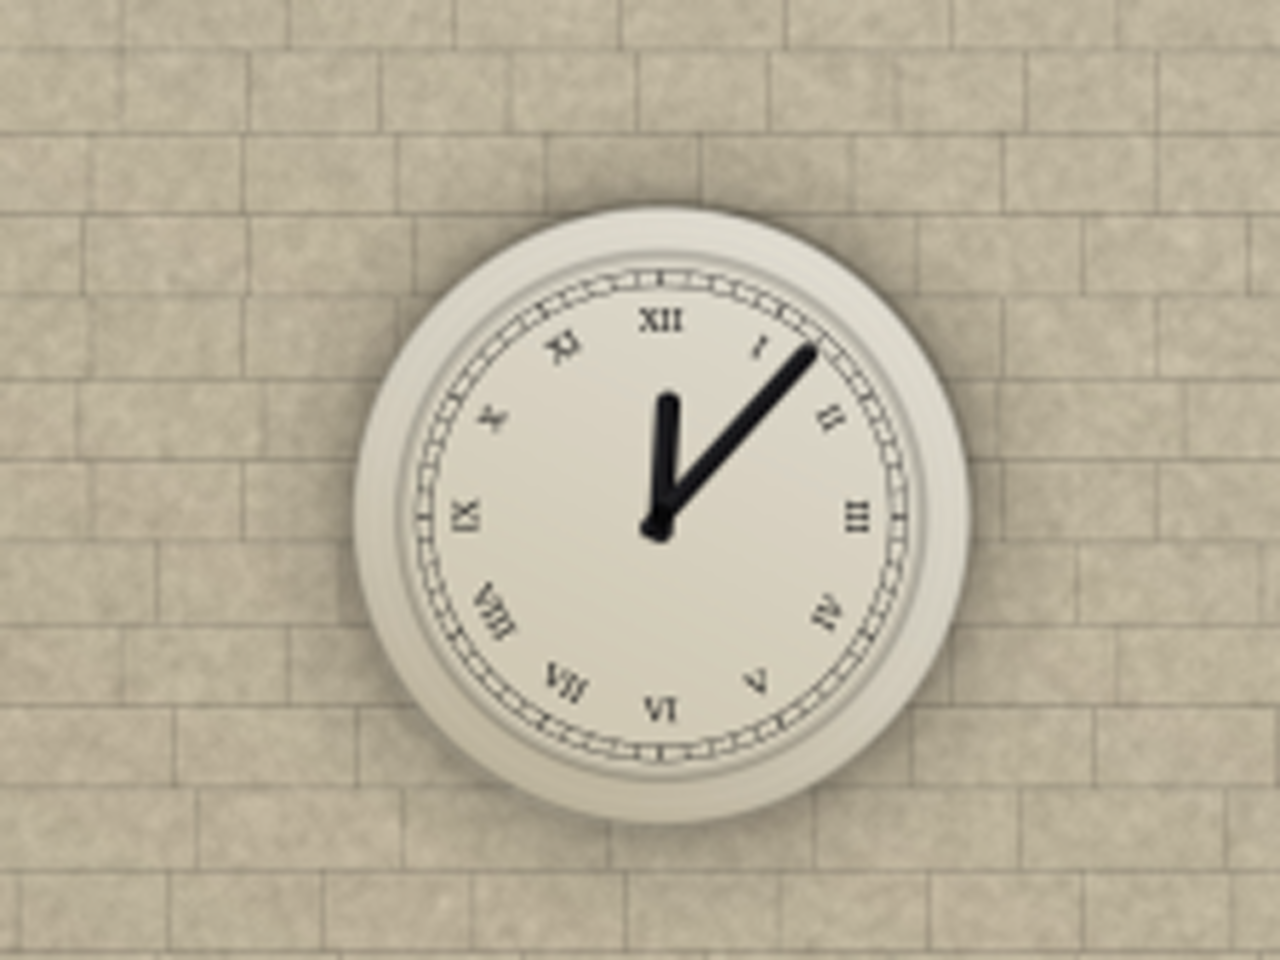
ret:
12:07
